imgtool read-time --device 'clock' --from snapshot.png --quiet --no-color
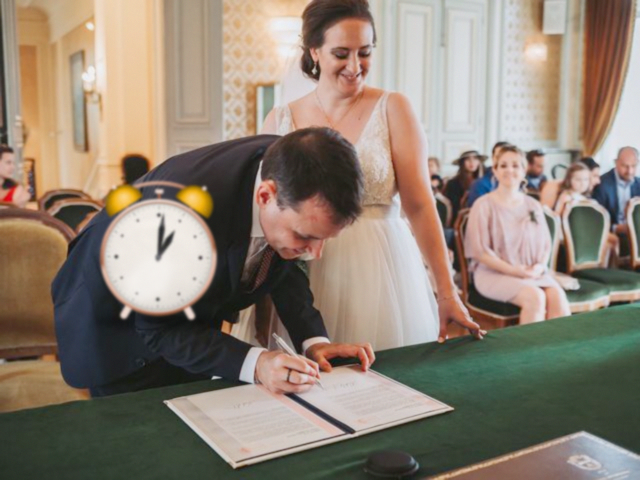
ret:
1:01
